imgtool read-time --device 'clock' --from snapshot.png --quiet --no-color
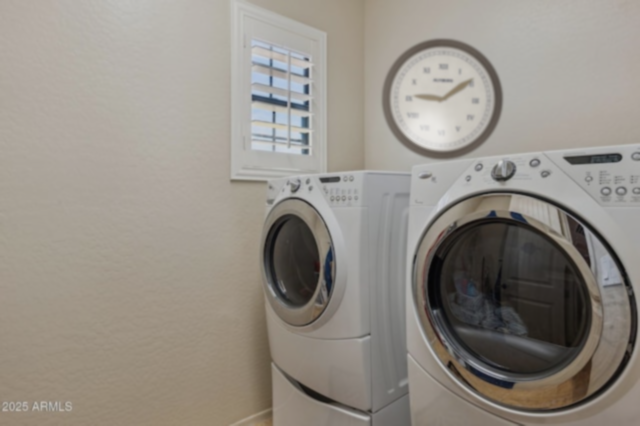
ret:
9:09
